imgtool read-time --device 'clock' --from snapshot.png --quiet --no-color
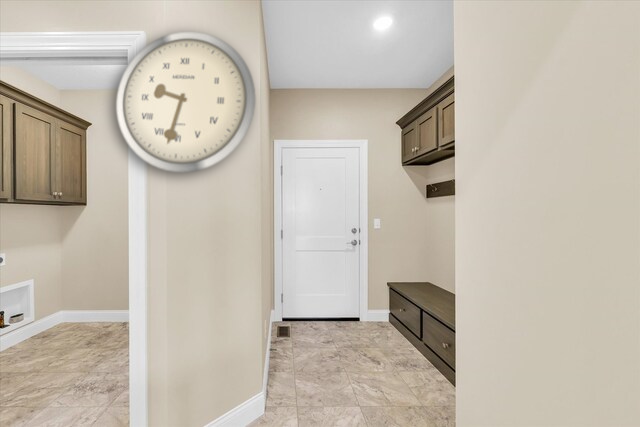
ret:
9:32
